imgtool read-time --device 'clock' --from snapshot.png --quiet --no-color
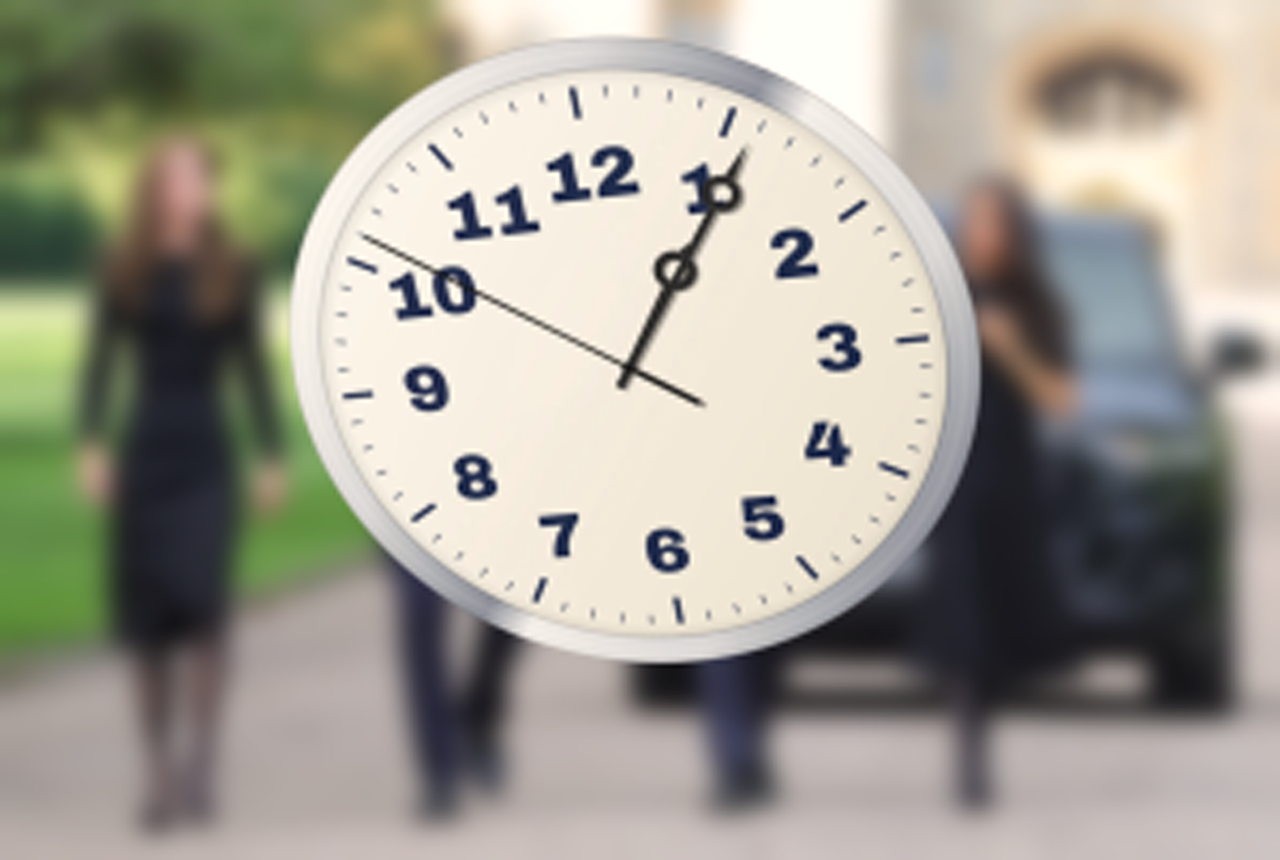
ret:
1:05:51
